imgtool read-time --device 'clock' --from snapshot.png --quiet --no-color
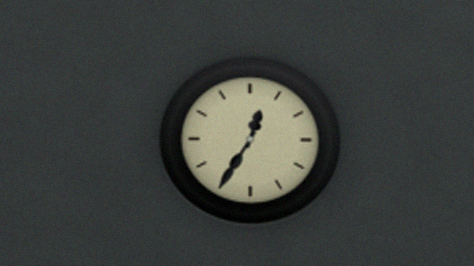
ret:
12:35
